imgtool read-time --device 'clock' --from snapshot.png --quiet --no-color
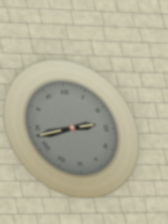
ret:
2:43
